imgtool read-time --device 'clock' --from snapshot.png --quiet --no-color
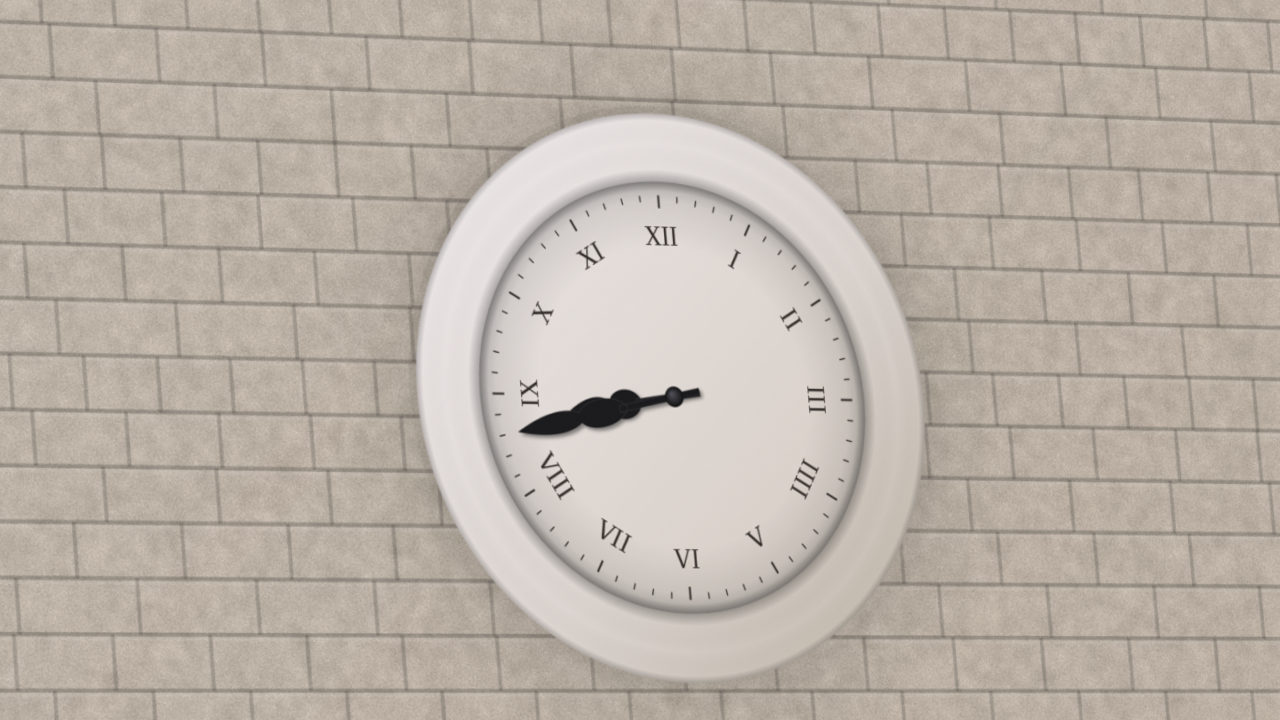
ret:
8:43
